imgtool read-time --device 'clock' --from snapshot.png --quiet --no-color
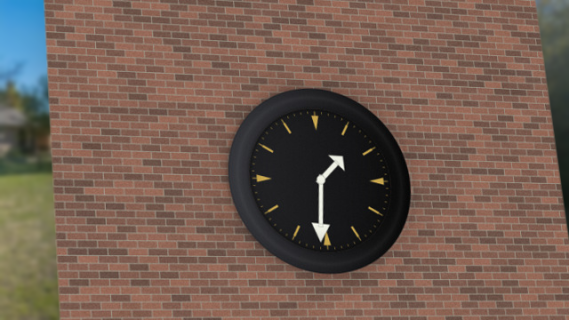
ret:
1:31
